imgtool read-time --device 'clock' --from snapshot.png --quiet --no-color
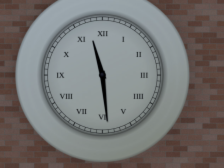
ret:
11:29
